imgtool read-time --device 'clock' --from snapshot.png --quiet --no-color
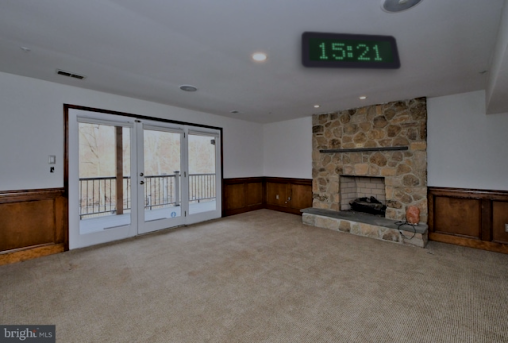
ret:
15:21
